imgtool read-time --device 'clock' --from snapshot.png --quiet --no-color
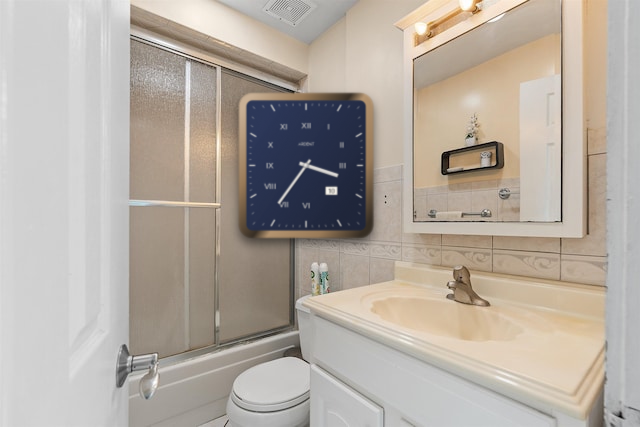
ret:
3:36
